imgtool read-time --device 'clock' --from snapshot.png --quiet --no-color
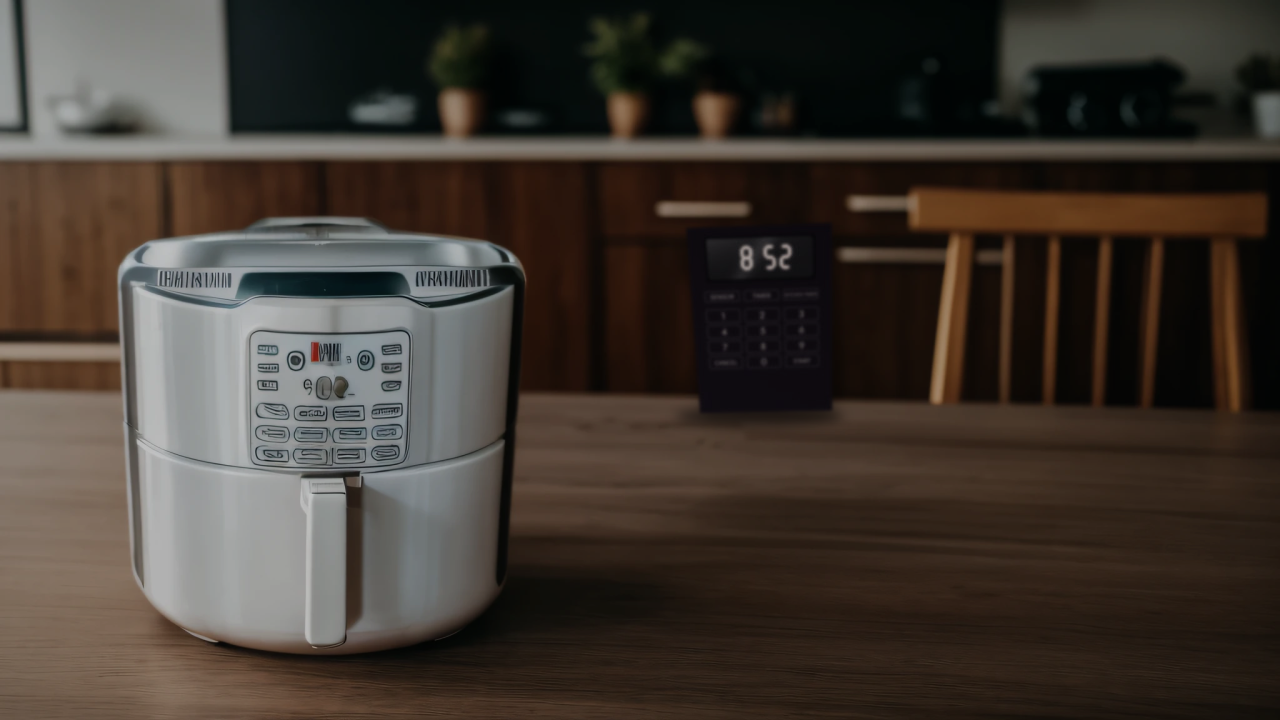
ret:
8:52
